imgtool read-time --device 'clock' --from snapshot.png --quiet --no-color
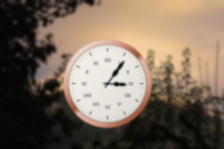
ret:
3:06
